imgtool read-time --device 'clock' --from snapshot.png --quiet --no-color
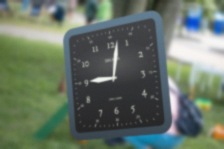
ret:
9:02
